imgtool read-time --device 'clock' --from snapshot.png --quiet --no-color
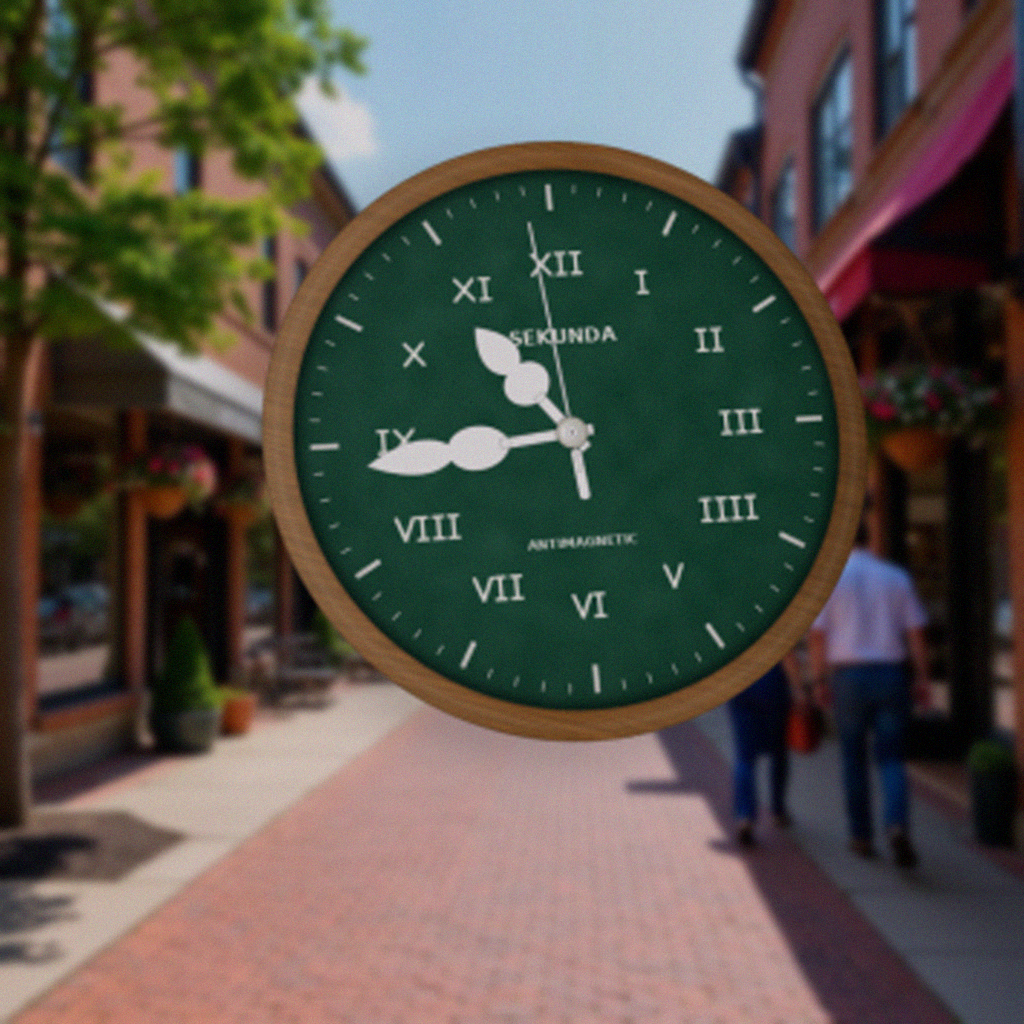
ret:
10:43:59
